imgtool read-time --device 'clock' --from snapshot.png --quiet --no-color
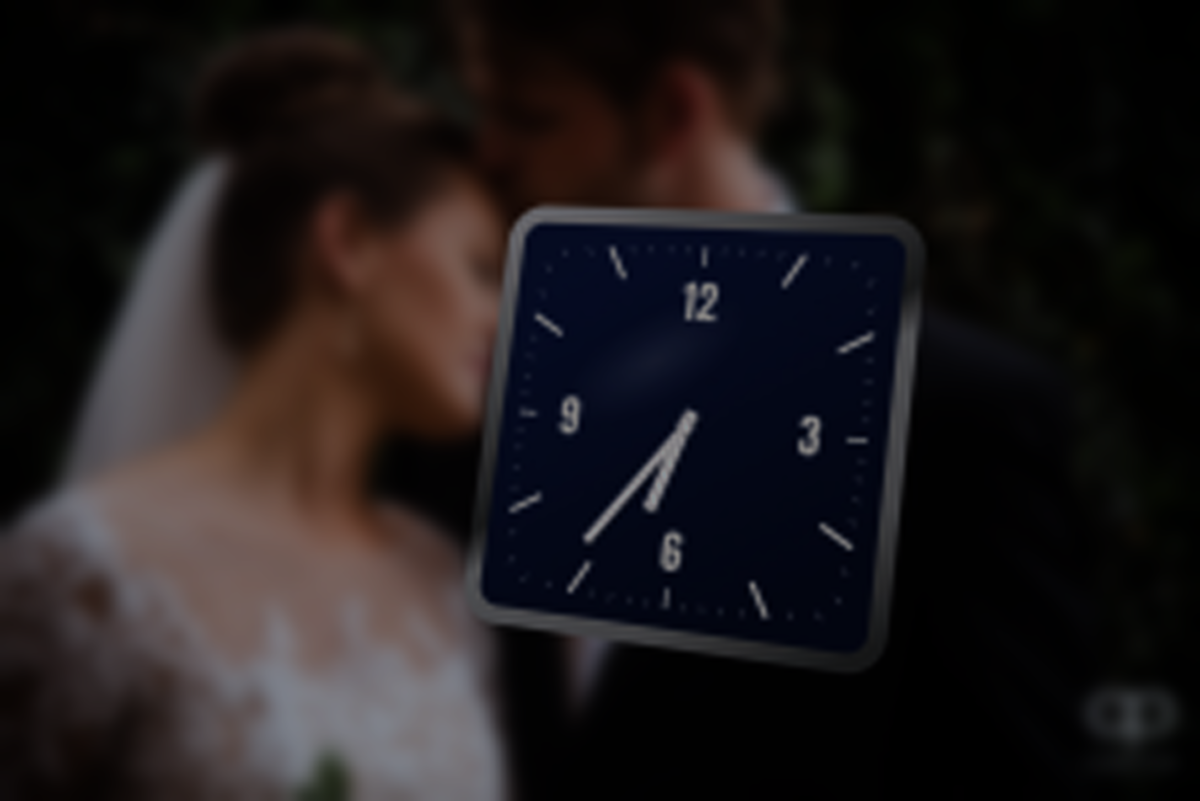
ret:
6:36
